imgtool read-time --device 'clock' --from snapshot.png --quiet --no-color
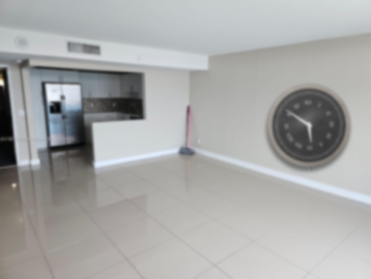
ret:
5:51
